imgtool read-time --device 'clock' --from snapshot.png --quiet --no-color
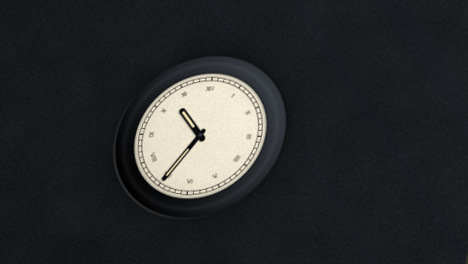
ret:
10:35
